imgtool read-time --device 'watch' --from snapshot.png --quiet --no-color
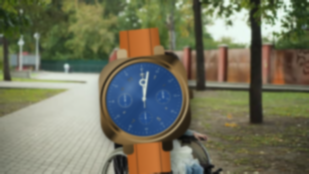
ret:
12:02
